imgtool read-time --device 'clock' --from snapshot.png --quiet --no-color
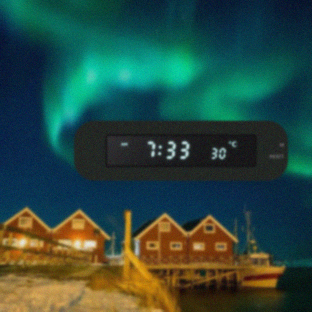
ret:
7:33
